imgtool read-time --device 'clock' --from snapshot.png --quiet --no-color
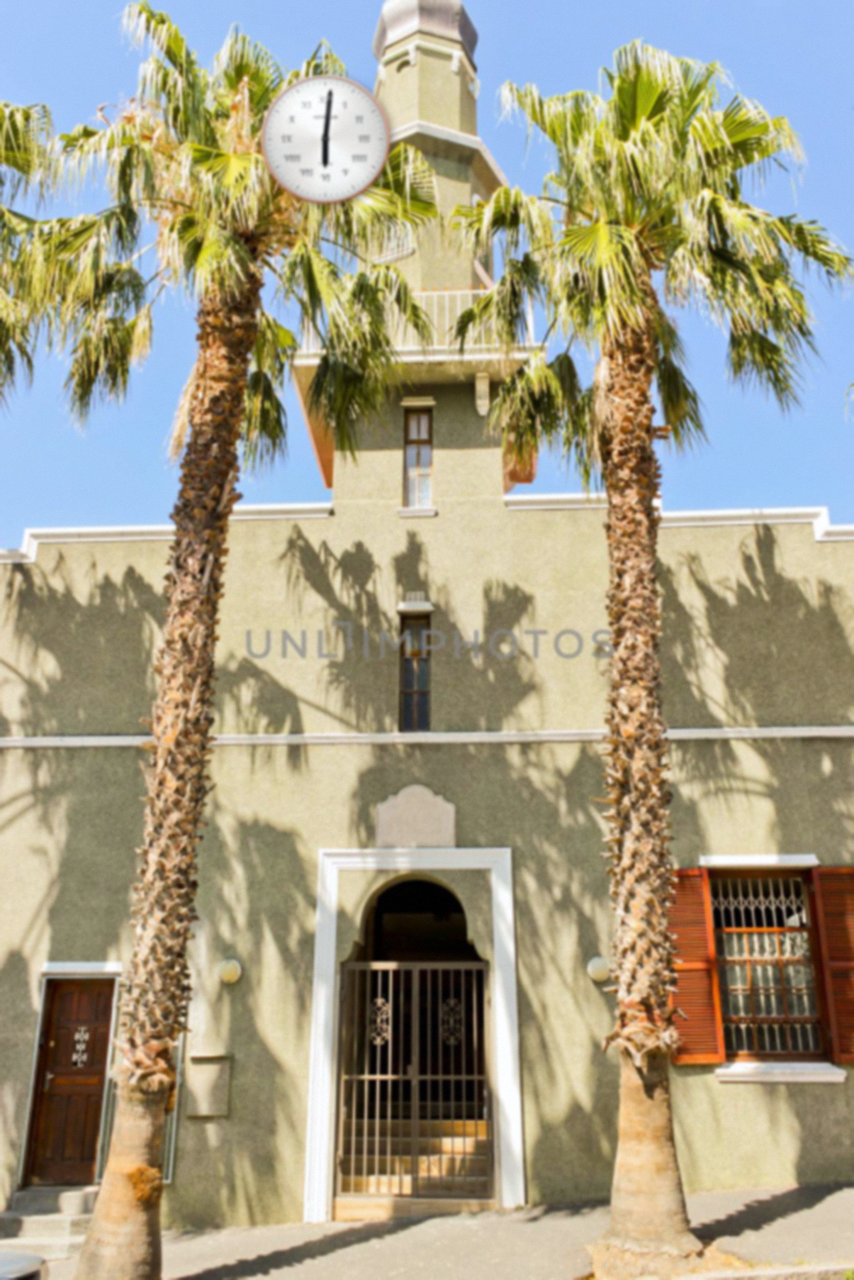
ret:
6:01
